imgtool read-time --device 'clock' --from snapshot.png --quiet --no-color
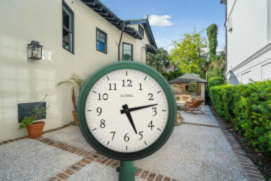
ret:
5:13
